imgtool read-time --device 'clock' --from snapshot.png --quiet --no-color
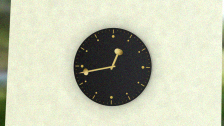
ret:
12:43
